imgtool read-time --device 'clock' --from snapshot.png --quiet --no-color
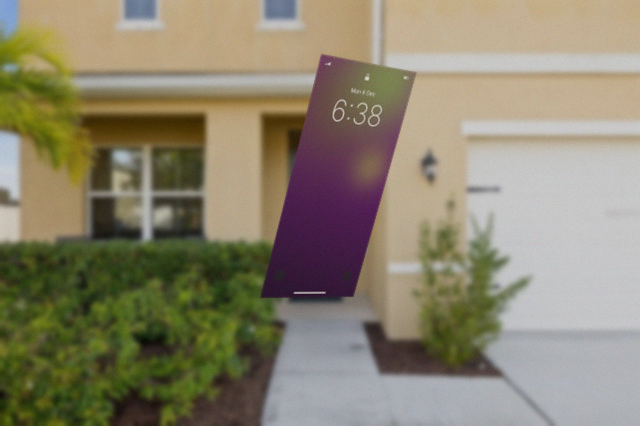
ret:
6:38
